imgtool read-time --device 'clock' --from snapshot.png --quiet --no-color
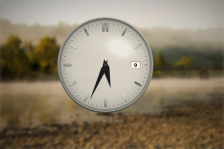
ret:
5:34
